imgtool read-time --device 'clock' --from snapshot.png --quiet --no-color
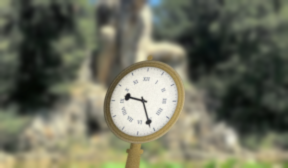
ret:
9:26
